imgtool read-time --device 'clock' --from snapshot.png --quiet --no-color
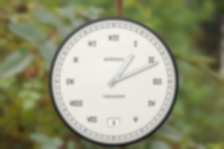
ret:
1:11
